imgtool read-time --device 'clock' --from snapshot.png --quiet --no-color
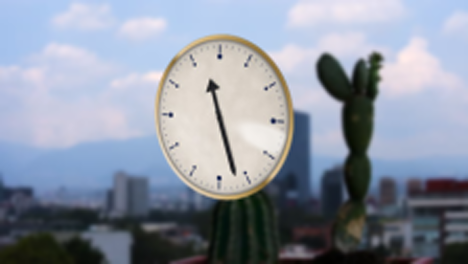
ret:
11:27
